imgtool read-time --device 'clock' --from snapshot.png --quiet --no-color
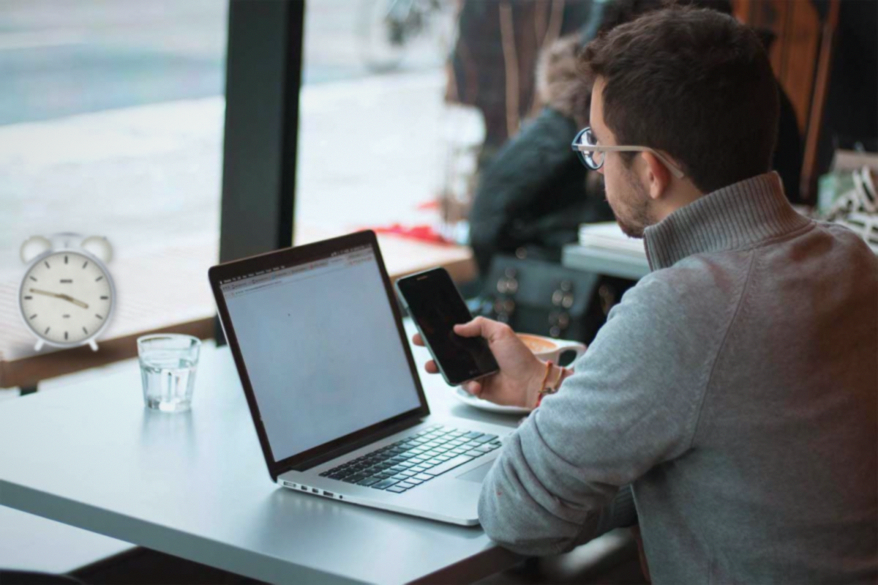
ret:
3:47
